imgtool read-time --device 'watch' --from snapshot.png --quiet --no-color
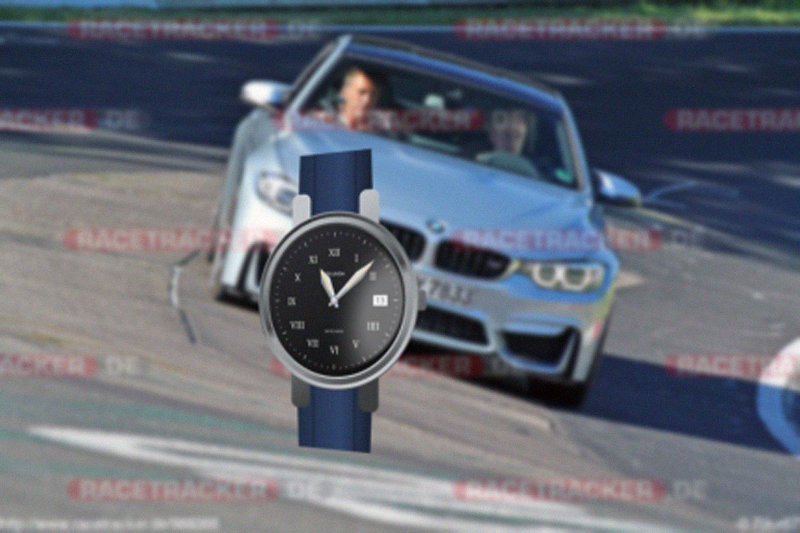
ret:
11:08
